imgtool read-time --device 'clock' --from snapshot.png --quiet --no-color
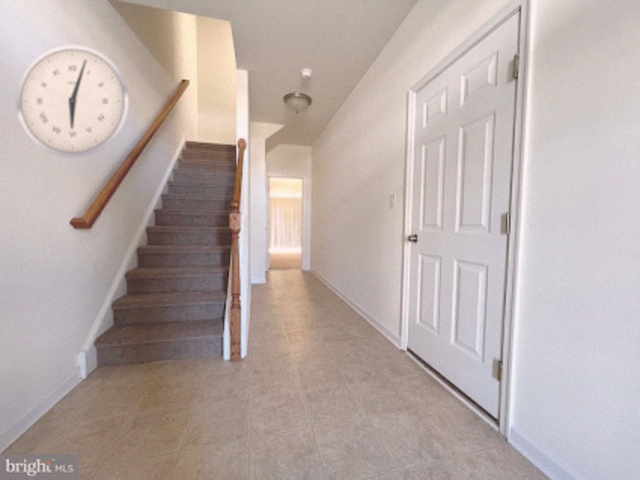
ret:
6:03
